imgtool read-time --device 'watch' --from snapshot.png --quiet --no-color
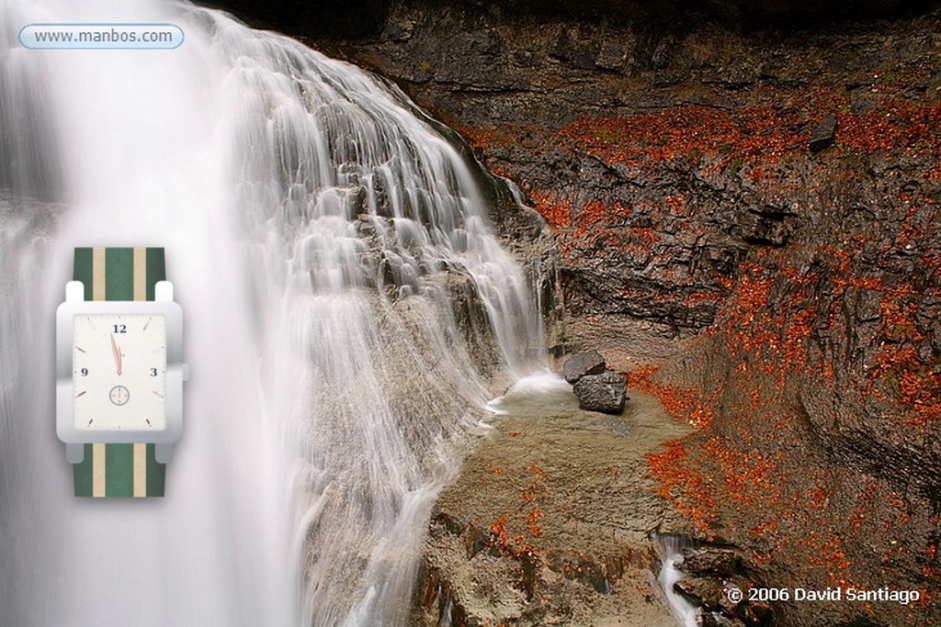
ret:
11:58
